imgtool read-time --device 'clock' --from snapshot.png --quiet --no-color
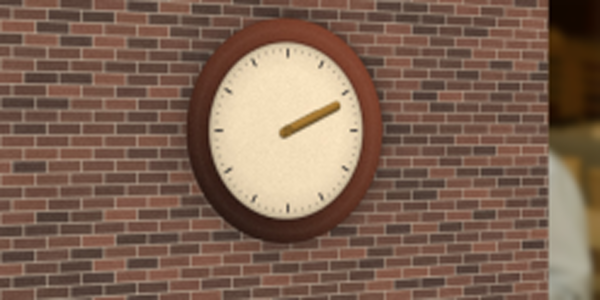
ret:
2:11
